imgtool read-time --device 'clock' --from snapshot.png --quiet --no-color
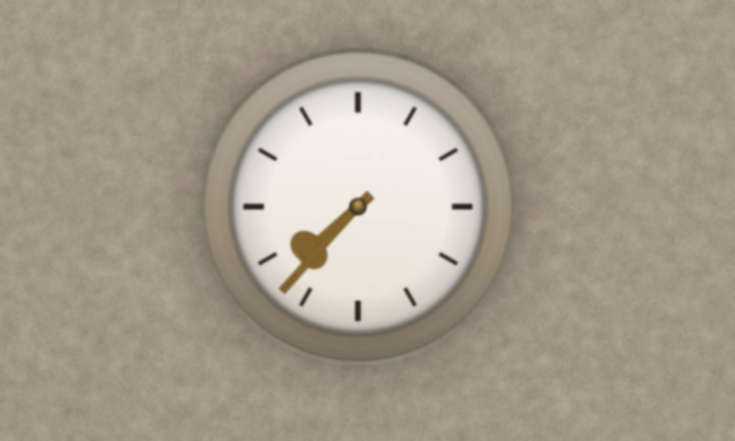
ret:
7:37
